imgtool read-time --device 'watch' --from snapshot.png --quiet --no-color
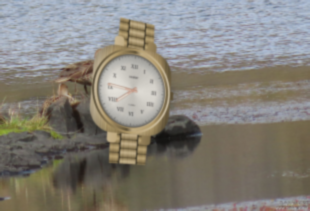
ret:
7:46
